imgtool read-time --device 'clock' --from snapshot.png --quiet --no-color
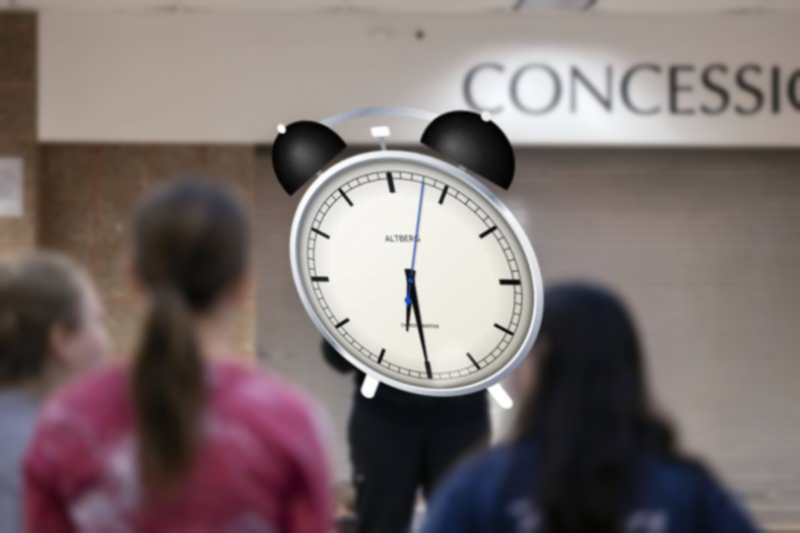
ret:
6:30:03
